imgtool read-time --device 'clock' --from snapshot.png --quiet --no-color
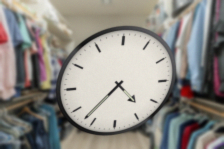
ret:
4:37
